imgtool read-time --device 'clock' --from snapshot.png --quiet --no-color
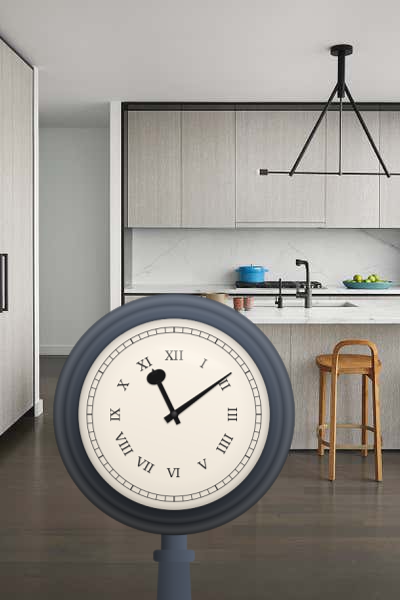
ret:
11:09
